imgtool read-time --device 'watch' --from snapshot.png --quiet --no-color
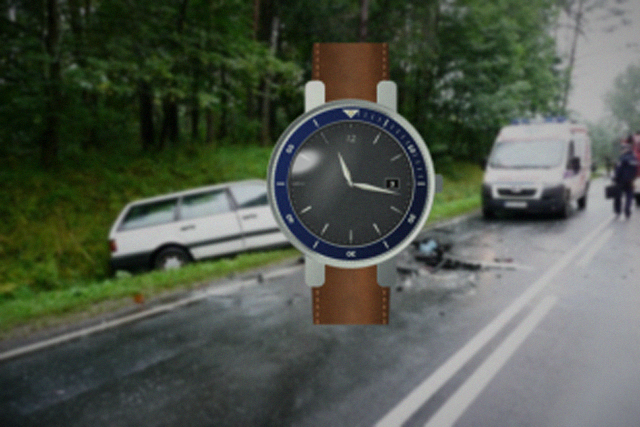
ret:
11:17
